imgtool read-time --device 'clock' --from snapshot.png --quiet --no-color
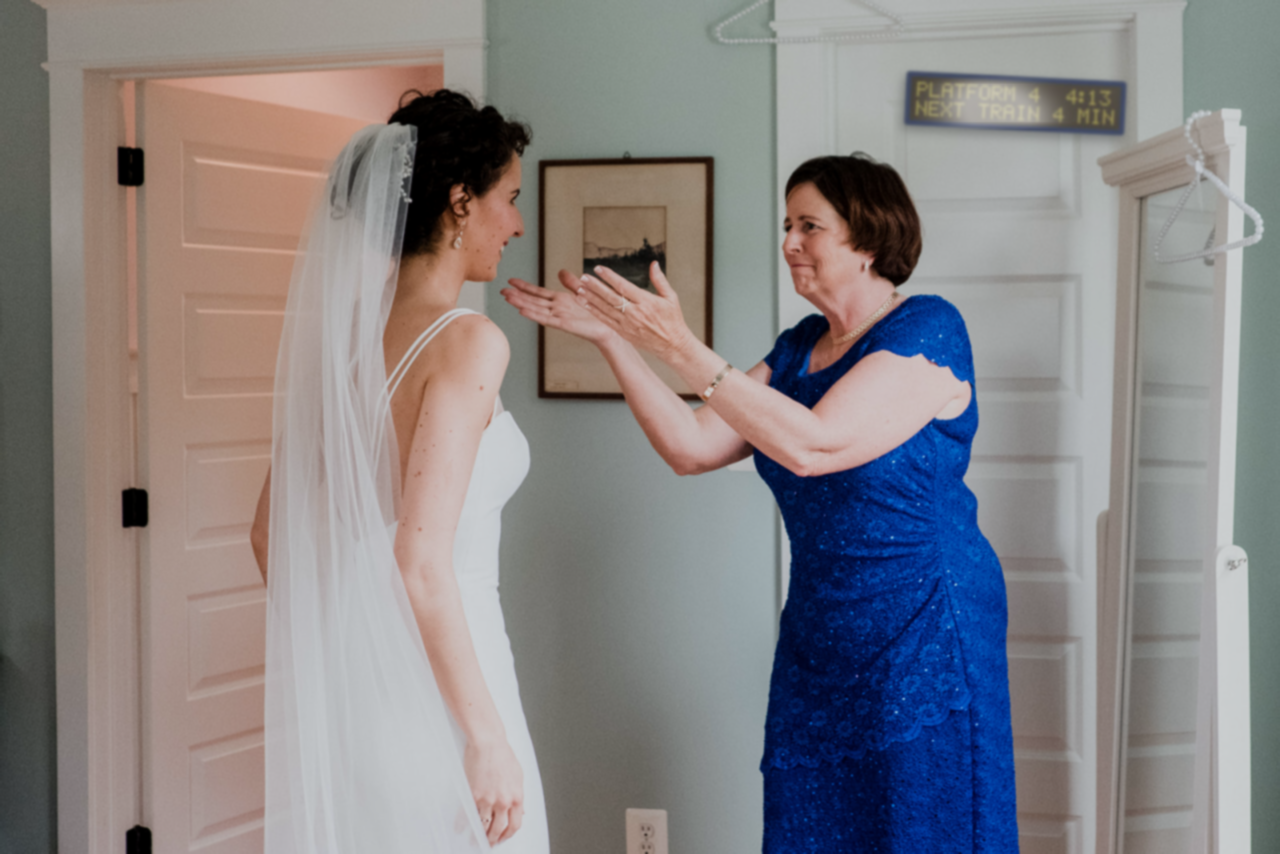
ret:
4:13
